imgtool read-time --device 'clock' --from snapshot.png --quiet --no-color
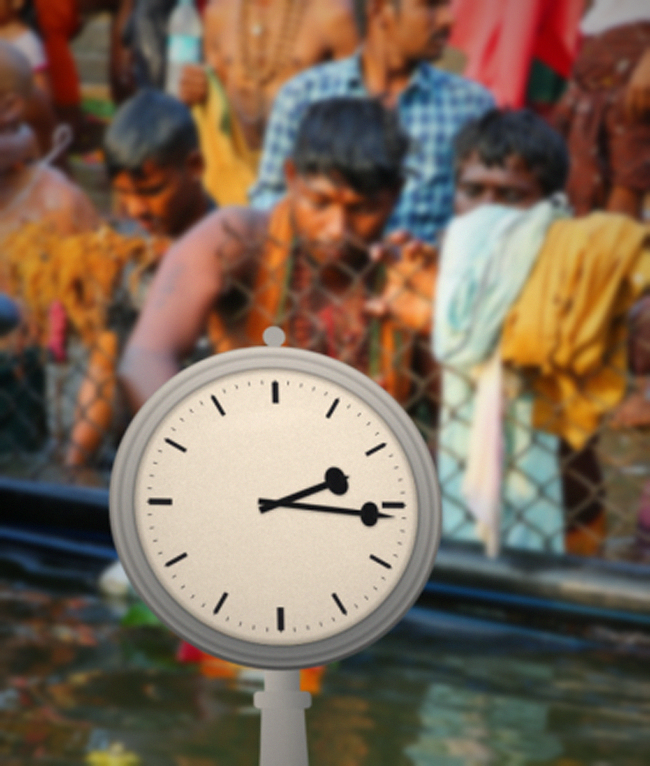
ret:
2:16
